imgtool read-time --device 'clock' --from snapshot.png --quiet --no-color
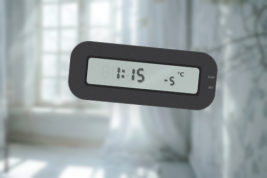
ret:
1:15
